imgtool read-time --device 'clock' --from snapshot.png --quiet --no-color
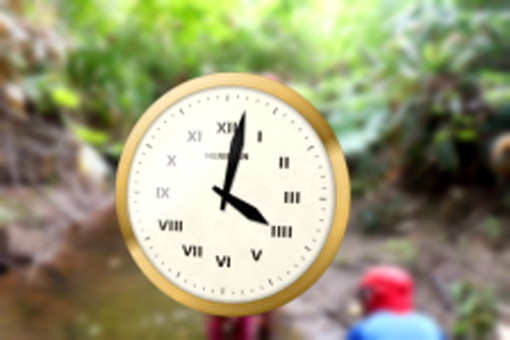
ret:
4:02
